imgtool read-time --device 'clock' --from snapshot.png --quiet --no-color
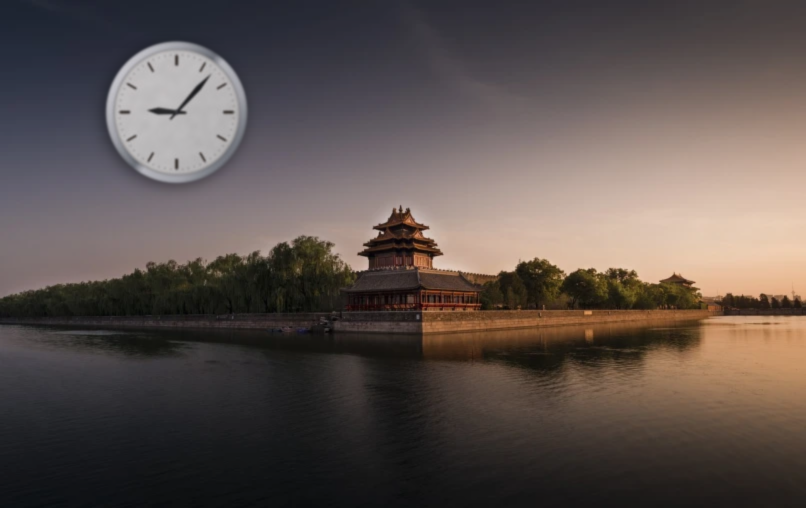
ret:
9:07
